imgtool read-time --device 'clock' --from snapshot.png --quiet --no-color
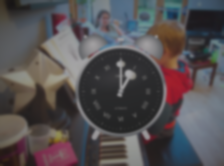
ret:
1:00
